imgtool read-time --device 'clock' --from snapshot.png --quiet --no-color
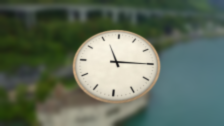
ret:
11:15
